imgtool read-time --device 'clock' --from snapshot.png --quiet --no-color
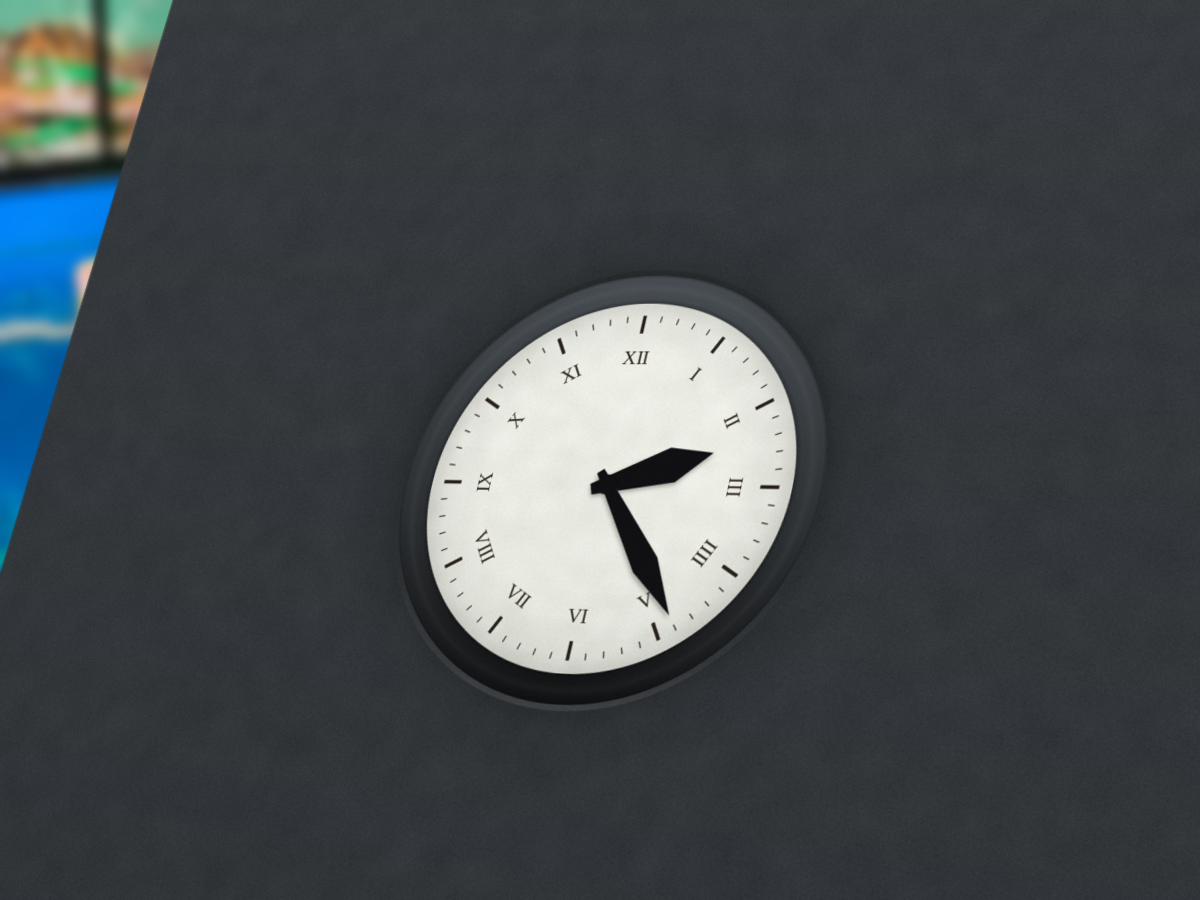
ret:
2:24
